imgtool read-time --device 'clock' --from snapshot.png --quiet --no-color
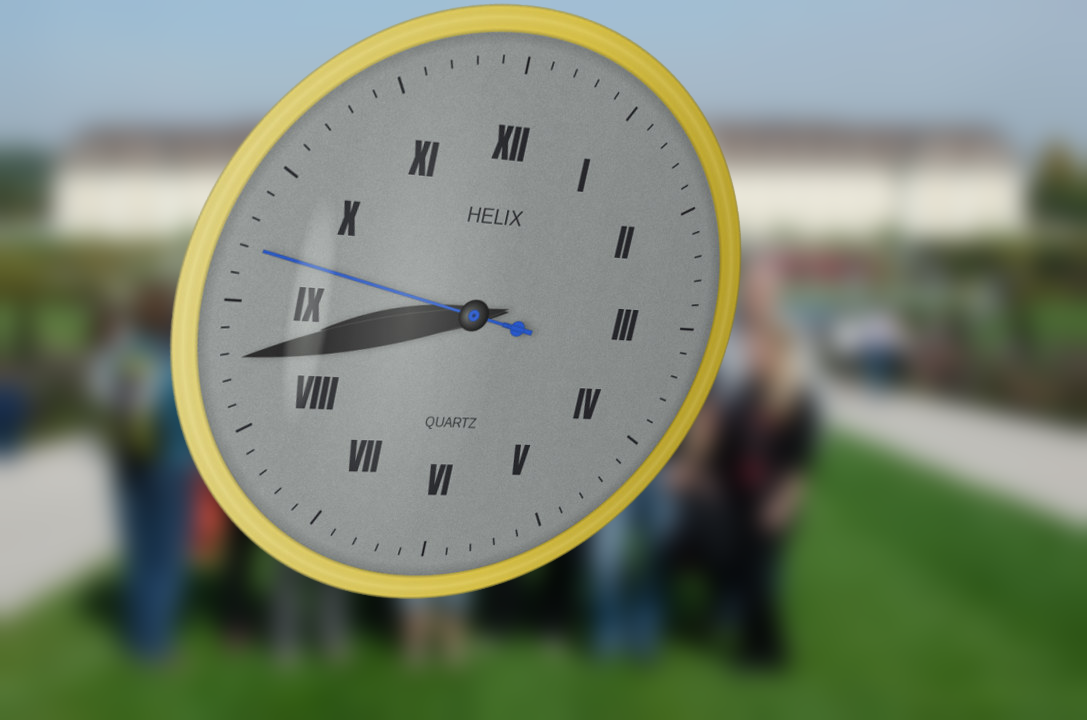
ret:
8:42:47
